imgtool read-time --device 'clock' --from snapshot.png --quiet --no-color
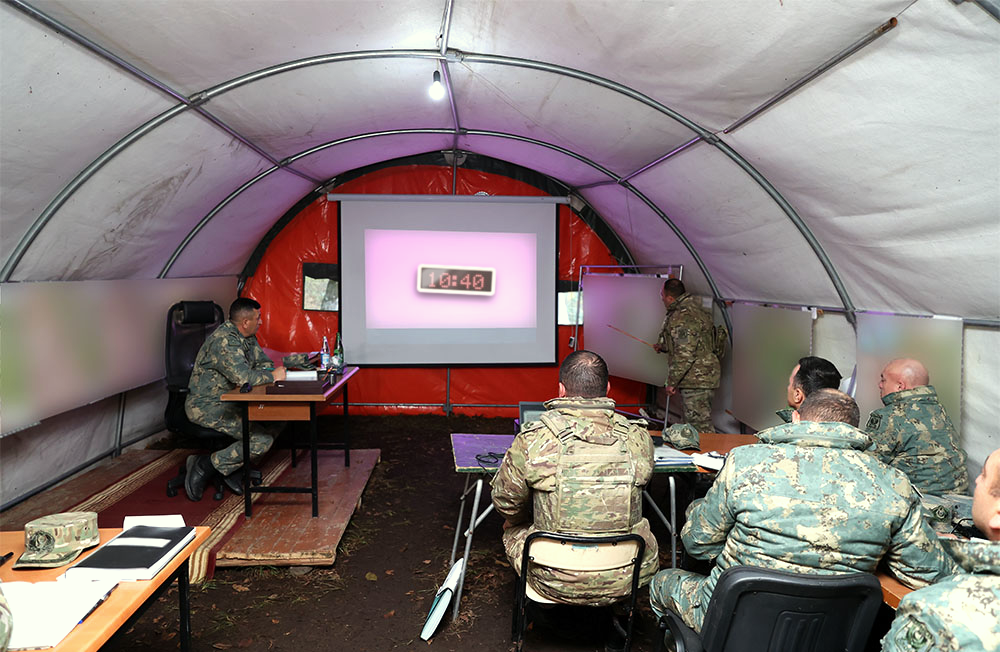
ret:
10:40
